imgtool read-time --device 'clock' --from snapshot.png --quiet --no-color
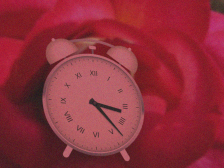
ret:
3:23
